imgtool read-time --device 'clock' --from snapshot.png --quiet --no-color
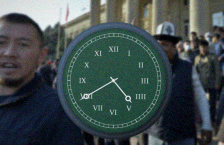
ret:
4:40
